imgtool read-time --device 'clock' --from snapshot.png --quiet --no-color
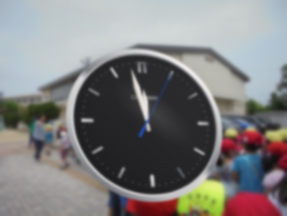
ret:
11:58:05
